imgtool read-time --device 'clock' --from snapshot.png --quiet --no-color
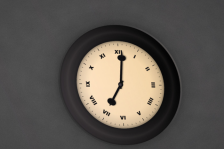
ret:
7:01
